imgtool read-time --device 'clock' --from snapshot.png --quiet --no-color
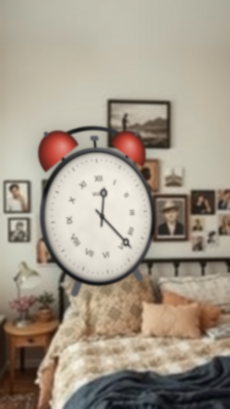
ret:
12:23
